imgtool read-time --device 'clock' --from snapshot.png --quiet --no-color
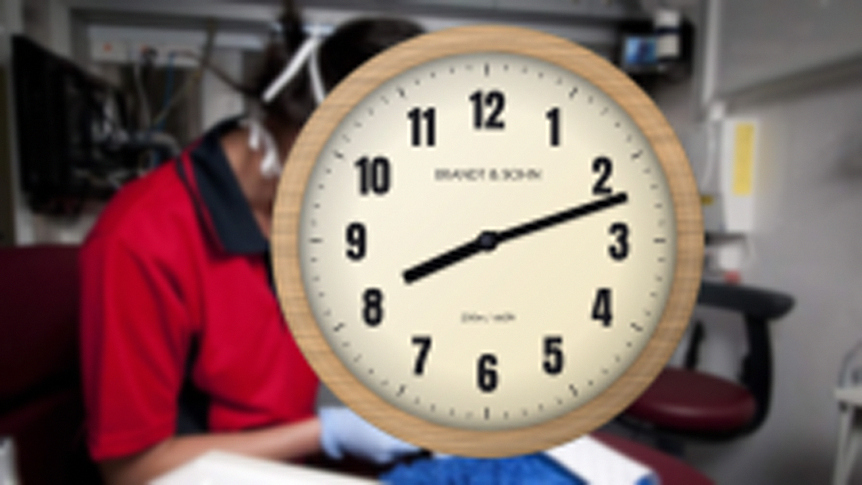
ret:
8:12
